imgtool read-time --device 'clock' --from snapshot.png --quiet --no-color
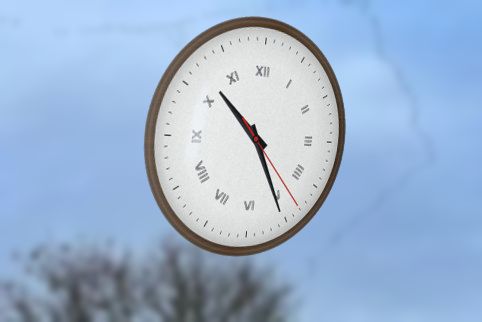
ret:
10:25:23
